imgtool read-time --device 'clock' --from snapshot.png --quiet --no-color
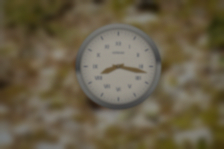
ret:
8:17
